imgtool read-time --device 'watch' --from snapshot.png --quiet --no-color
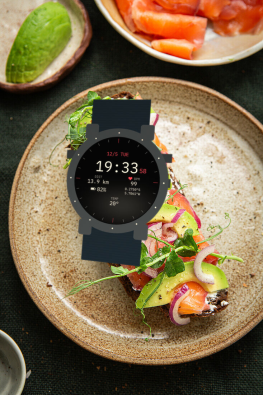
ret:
19:33
